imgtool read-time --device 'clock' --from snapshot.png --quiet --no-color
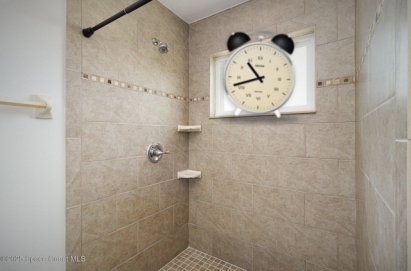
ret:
10:42
